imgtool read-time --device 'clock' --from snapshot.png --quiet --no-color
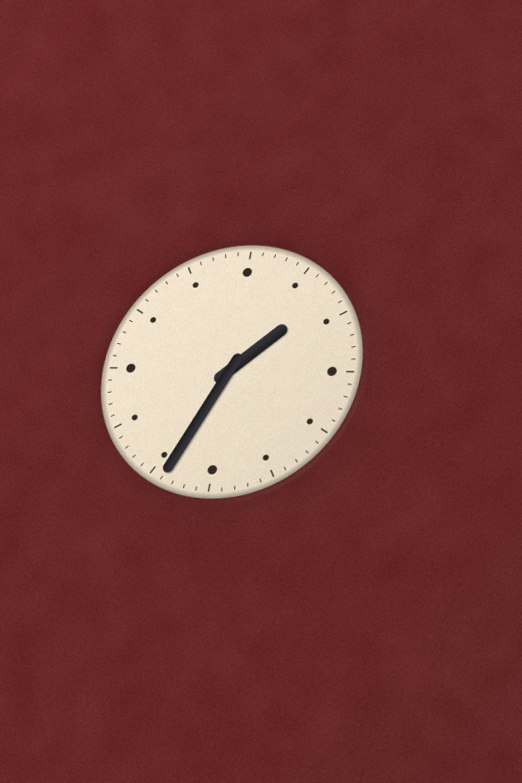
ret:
1:34
